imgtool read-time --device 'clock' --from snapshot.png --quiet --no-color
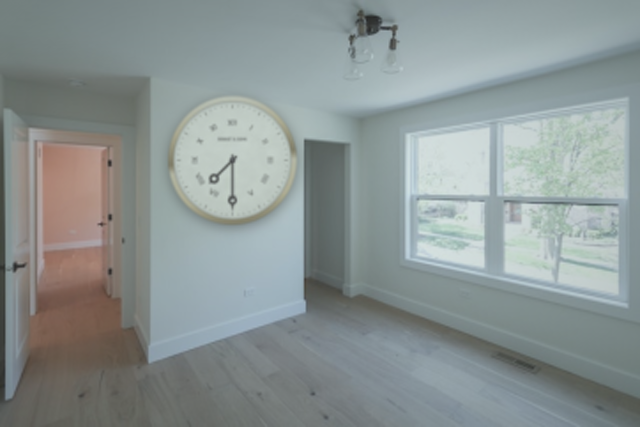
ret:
7:30
